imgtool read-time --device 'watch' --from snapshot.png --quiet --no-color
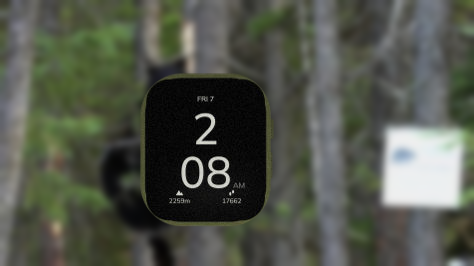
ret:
2:08
